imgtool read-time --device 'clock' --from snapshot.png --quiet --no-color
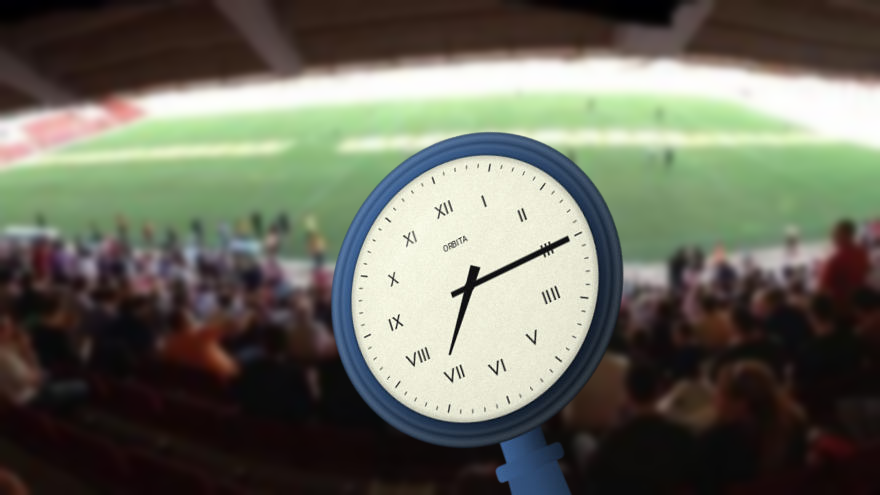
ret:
7:15
